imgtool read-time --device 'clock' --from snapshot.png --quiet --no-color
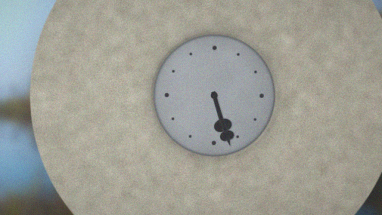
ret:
5:27
